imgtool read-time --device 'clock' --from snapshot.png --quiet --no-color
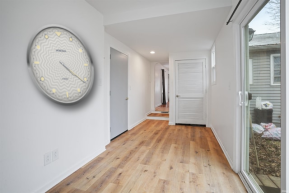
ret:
4:21
